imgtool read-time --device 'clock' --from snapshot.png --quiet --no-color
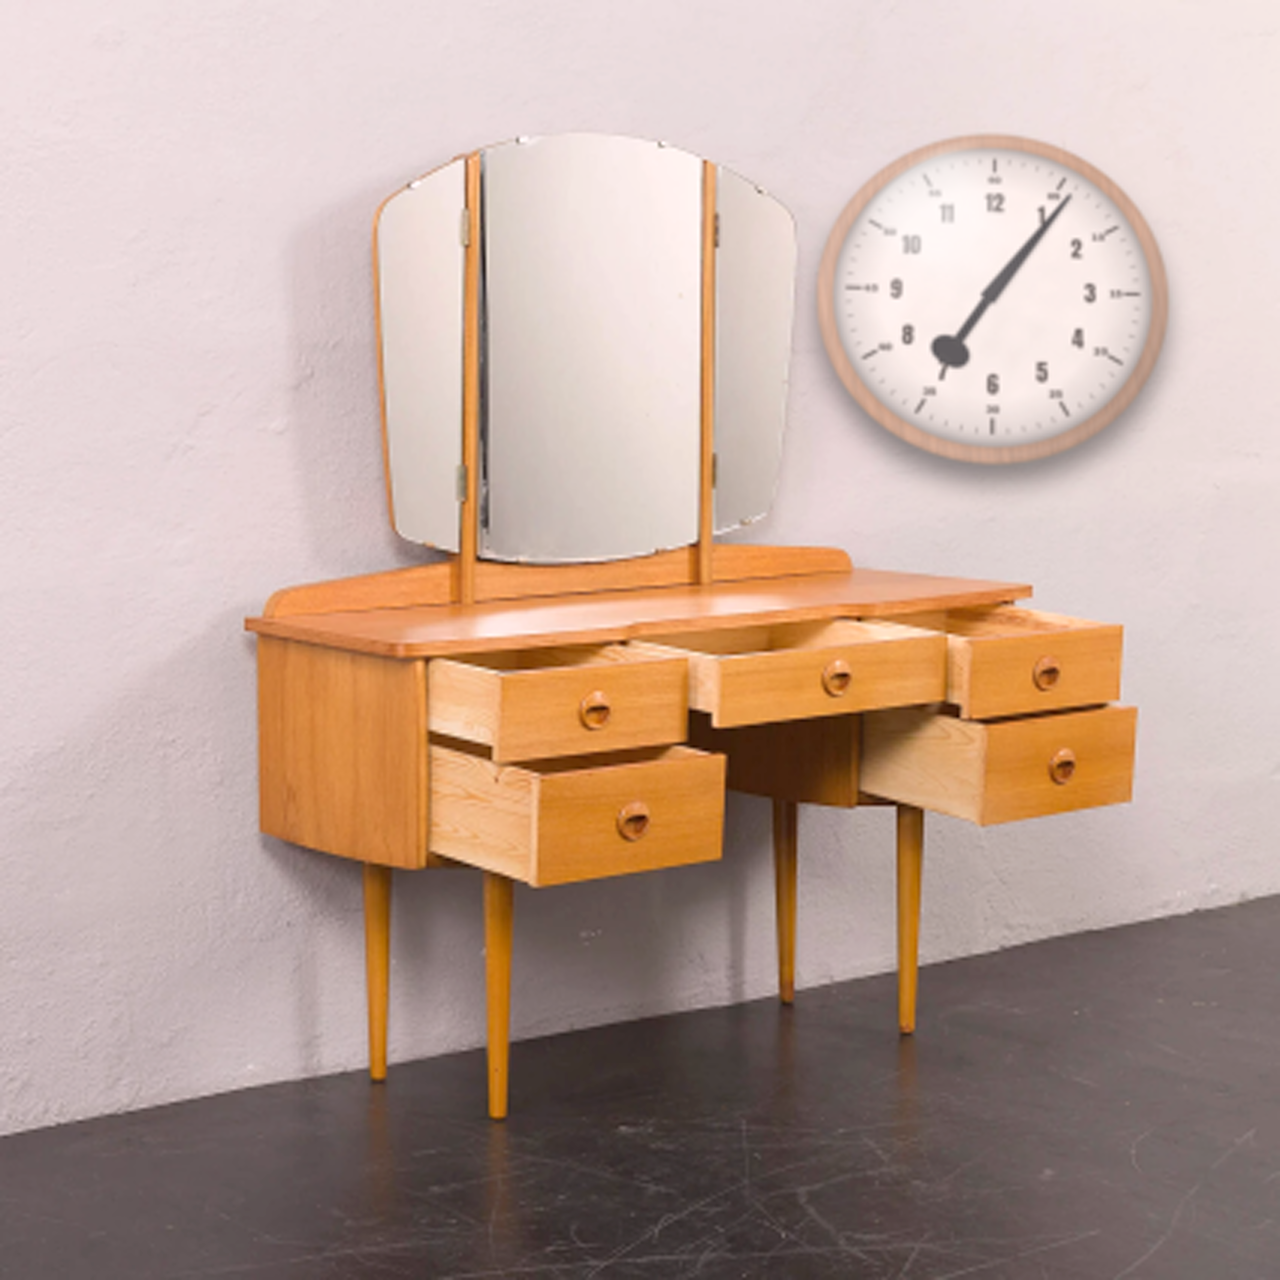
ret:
7:06
